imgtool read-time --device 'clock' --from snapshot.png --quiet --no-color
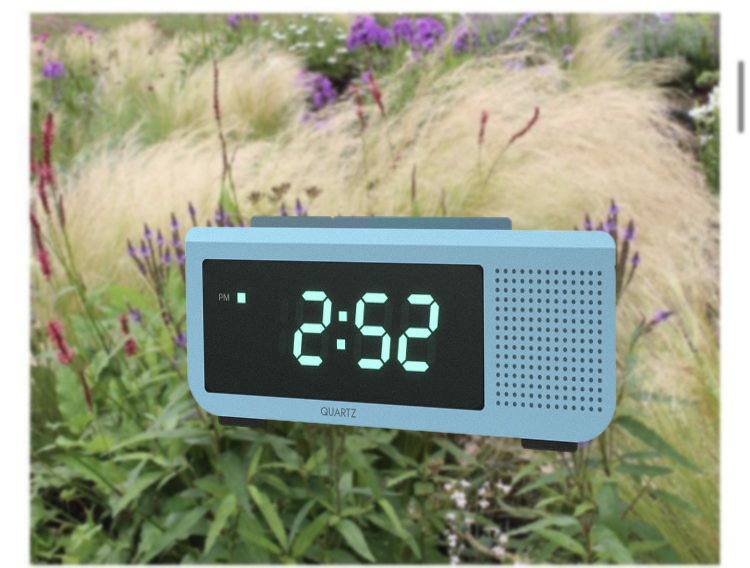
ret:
2:52
